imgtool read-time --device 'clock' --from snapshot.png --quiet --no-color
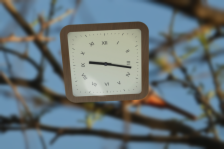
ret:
9:17
